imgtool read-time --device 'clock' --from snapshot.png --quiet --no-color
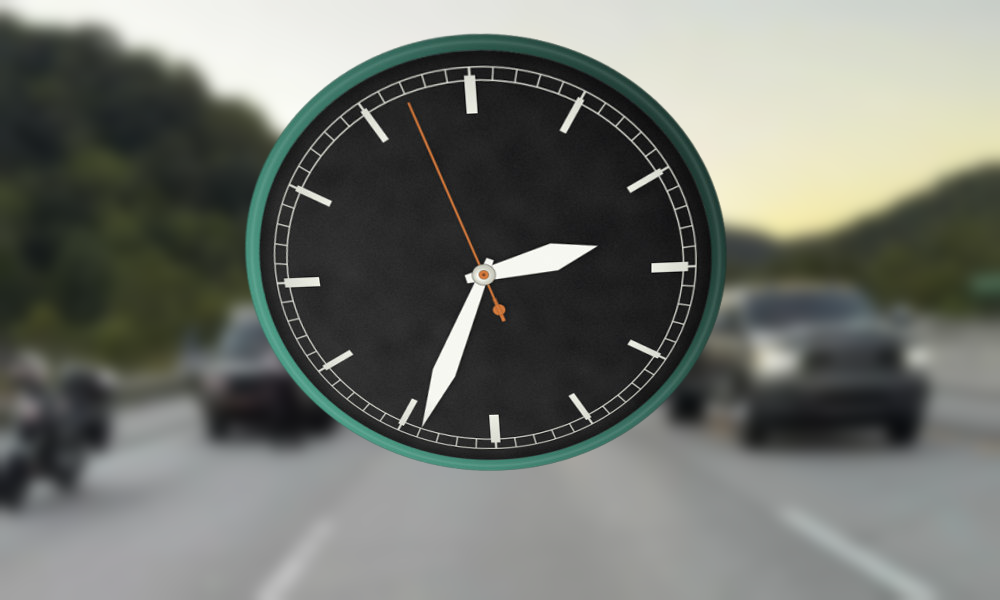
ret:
2:33:57
